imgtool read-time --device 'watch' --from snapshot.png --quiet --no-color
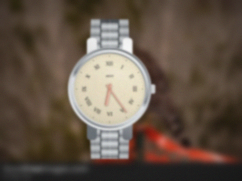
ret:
6:24
